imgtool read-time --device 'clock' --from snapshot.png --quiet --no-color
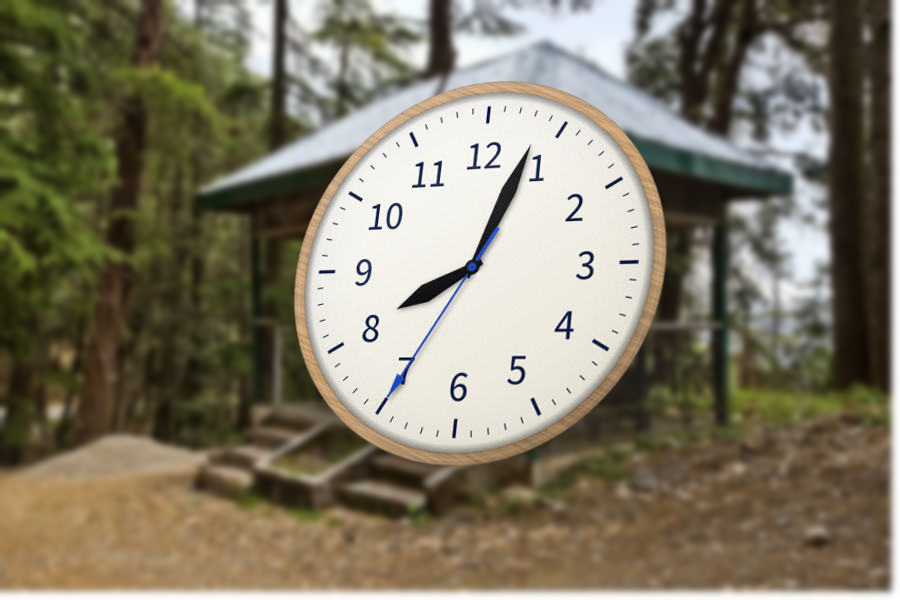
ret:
8:03:35
